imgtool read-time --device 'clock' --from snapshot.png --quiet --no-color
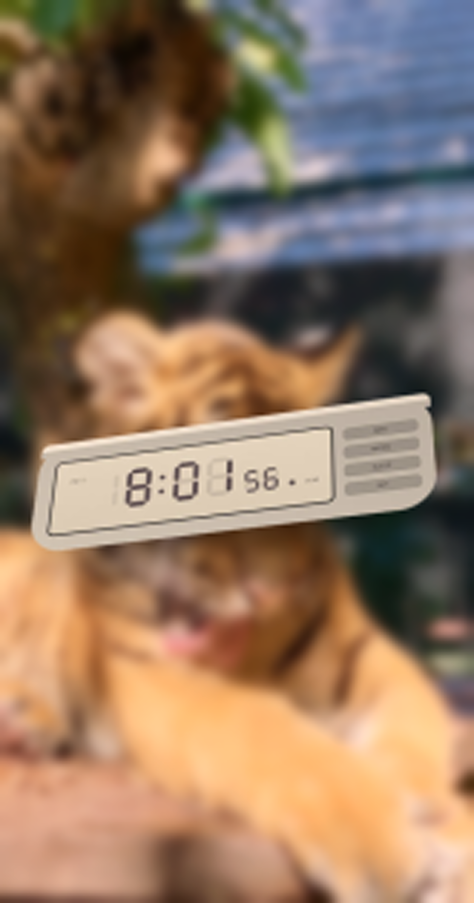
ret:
8:01:56
